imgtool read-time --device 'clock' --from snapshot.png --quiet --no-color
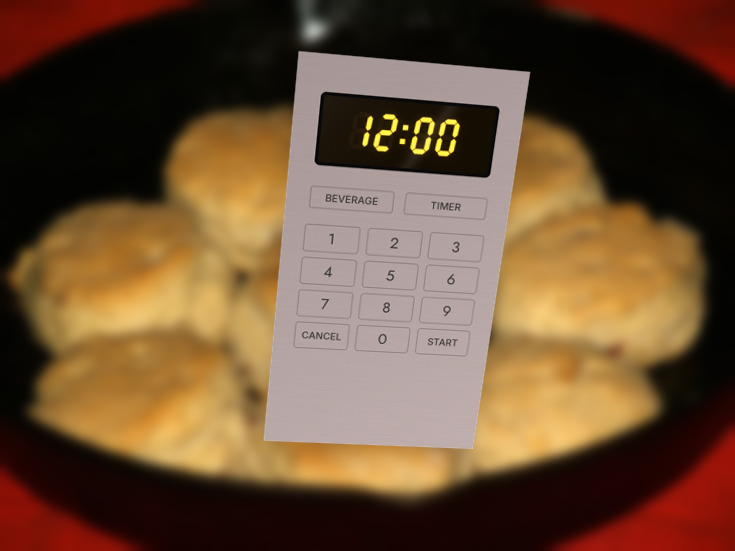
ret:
12:00
